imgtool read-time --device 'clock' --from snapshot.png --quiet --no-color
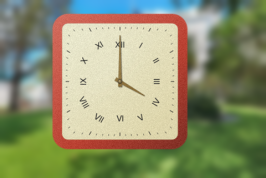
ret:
4:00
